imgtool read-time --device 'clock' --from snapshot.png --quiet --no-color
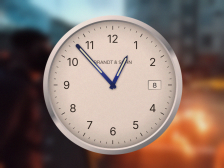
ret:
12:53
